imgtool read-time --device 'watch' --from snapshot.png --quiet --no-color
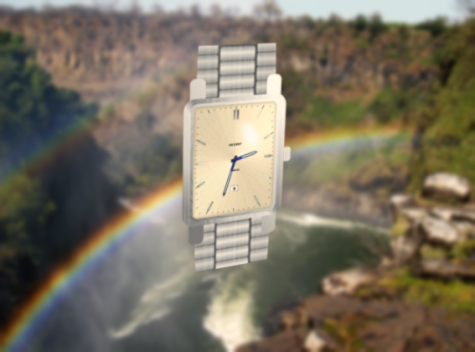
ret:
2:33
